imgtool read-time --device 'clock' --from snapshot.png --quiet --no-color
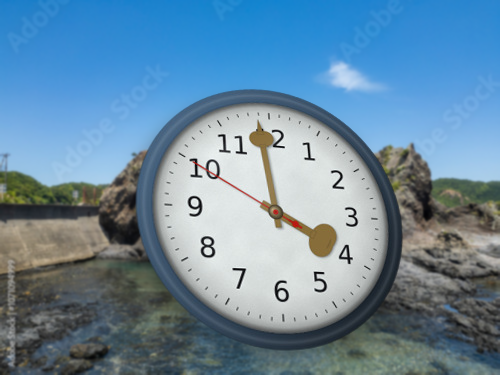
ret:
3:58:50
